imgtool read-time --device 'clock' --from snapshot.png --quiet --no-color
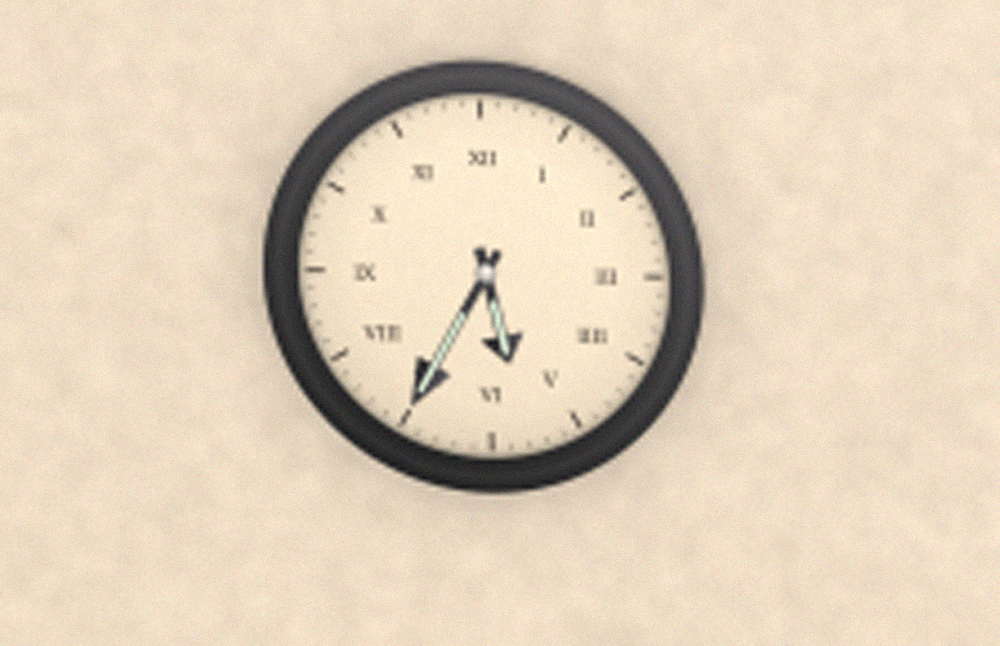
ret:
5:35
